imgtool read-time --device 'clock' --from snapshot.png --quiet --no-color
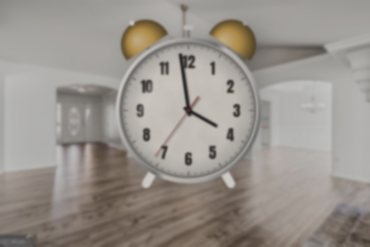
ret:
3:58:36
